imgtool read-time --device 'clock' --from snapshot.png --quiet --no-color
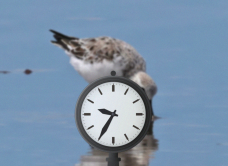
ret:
9:35
